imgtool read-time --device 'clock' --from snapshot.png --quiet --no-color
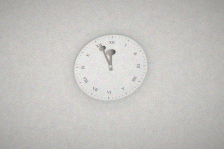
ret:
11:56
